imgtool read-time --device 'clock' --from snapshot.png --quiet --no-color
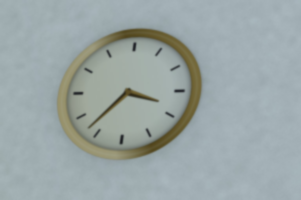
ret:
3:37
